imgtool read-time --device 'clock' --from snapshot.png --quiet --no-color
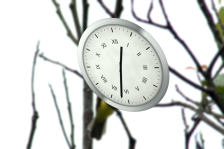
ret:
12:32
